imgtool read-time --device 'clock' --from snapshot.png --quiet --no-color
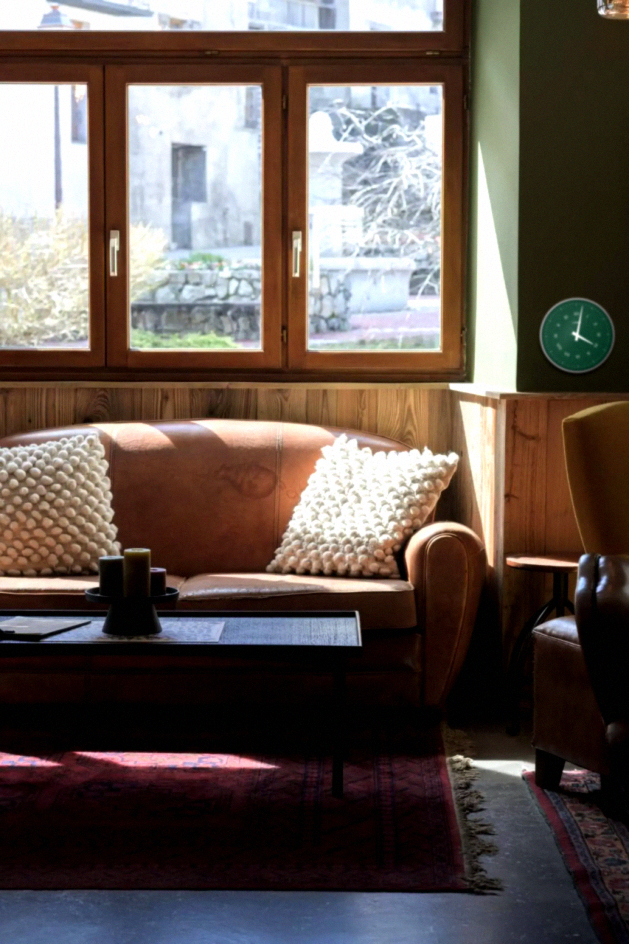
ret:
4:02
